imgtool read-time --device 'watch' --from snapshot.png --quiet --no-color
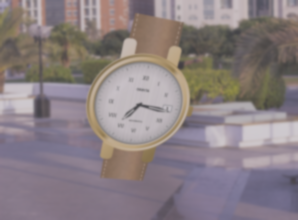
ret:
7:16
